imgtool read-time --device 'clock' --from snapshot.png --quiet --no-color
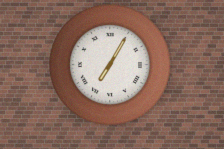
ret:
7:05
